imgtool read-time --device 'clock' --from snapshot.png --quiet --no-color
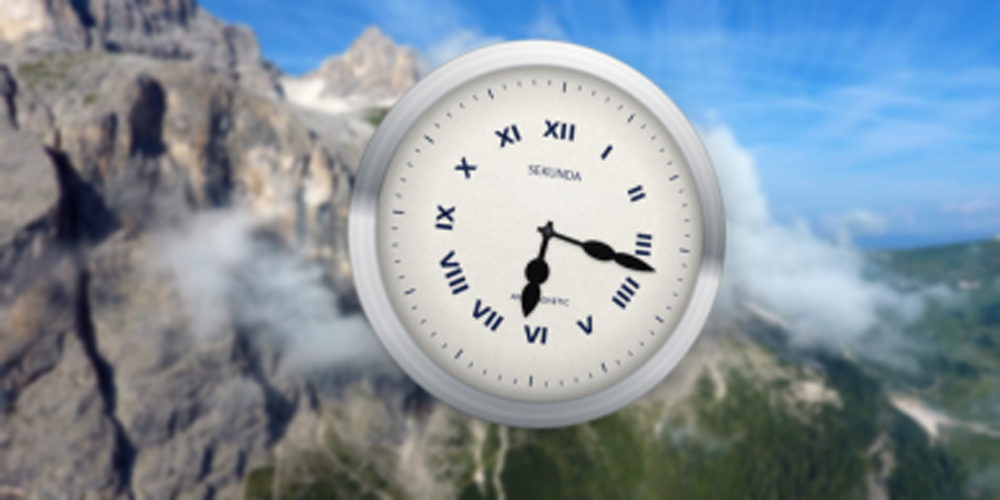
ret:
6:17
